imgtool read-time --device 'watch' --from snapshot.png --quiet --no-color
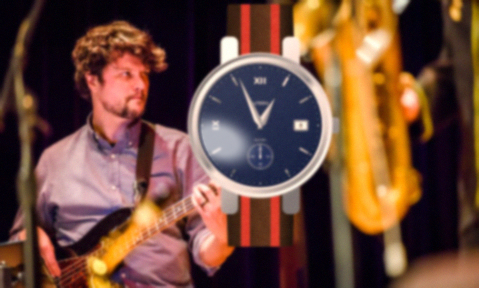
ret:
12:56
